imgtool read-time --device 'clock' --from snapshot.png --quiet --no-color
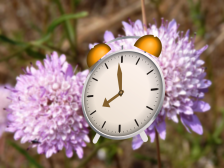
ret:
7:59
